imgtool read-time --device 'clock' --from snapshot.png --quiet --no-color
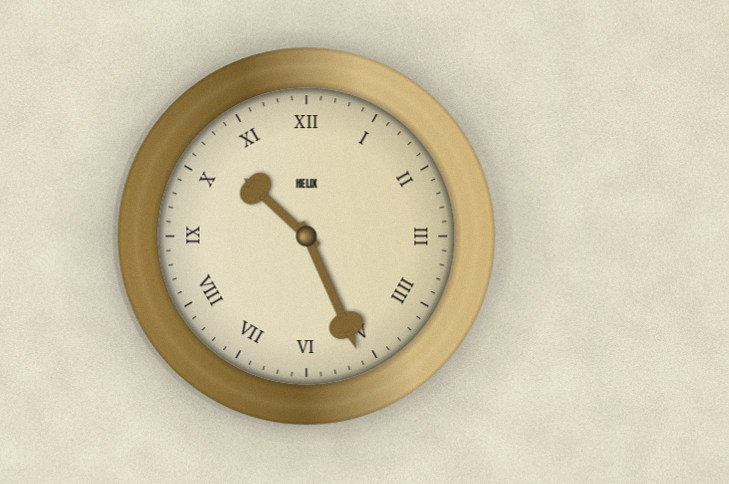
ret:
10:26
